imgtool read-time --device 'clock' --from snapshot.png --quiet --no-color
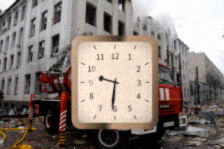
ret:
9:31
